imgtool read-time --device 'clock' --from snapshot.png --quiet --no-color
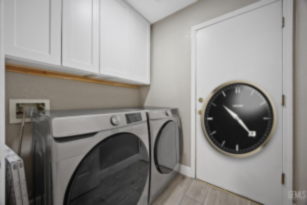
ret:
10:23
